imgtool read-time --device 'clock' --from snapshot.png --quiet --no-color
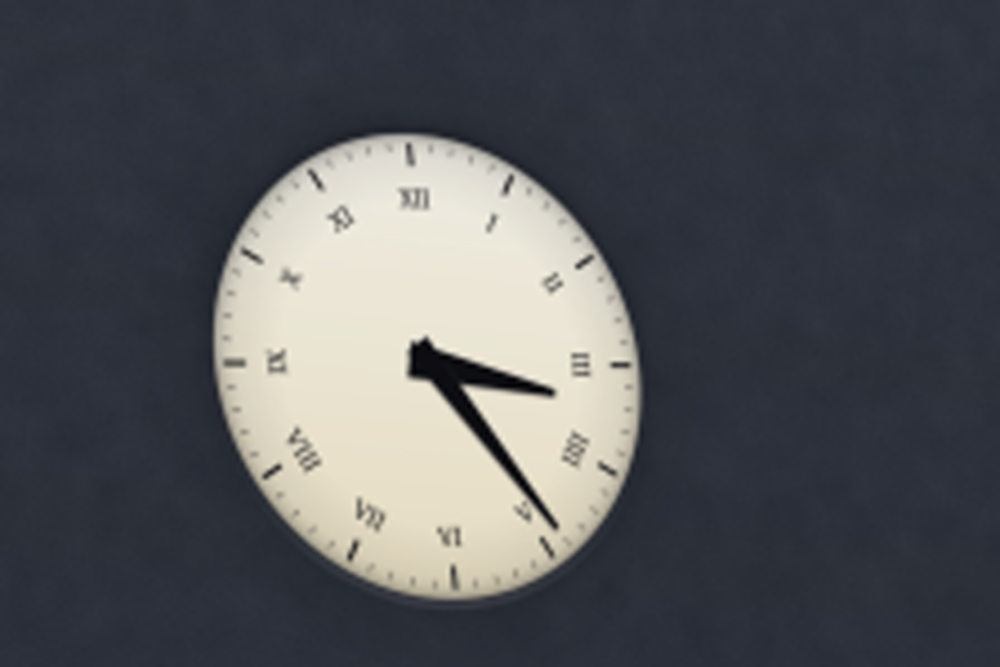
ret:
3:24
